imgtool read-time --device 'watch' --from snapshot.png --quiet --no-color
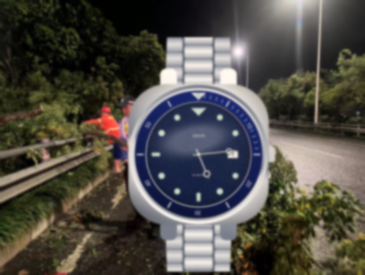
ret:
5:14
